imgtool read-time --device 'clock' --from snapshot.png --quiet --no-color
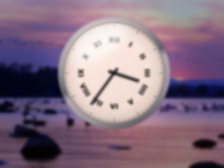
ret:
3:36
